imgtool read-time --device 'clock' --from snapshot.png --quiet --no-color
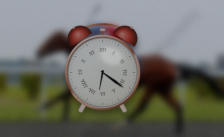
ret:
6:21
